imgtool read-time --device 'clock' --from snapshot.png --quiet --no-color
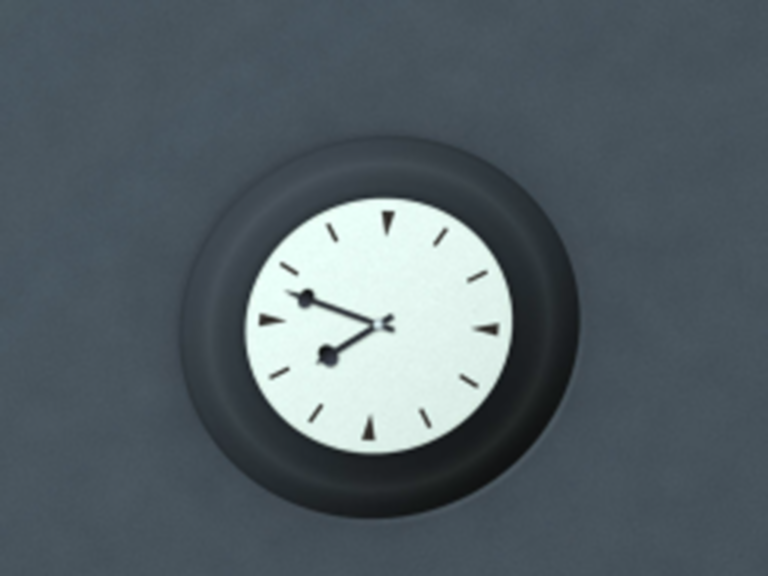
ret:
7:48
